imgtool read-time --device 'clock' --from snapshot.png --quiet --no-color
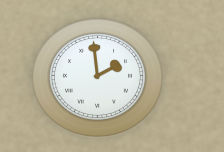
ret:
1:59
